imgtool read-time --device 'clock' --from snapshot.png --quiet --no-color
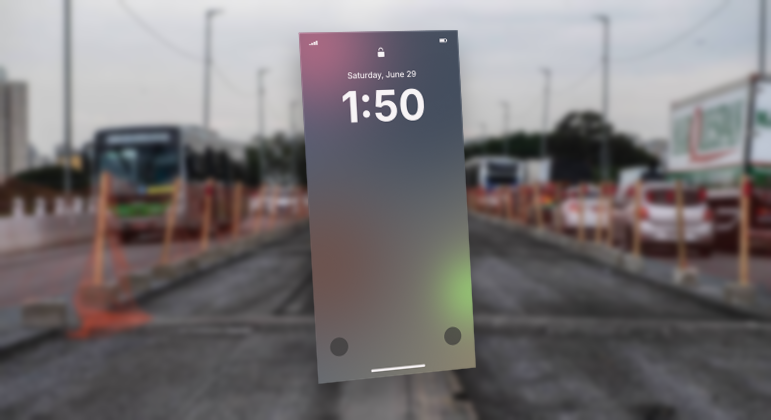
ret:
1:50
